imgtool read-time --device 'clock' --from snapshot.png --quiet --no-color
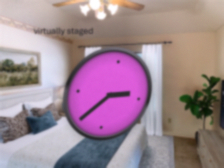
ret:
2:37
